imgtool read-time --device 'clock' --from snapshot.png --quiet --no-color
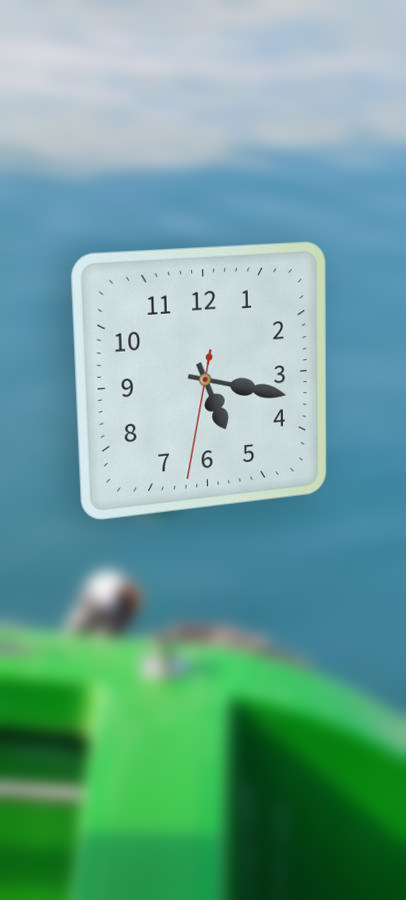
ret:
5:17:32
